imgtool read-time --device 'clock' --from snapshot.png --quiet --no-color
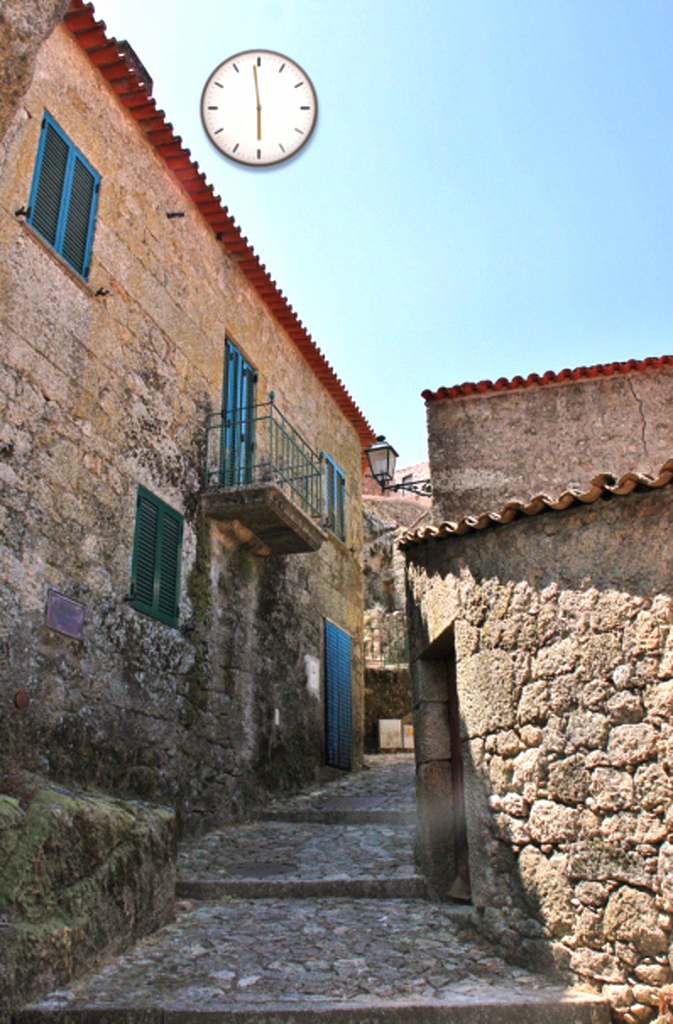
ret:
5:59
